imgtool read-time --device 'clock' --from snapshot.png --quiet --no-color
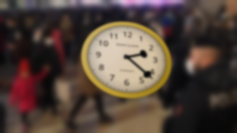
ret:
2:22
